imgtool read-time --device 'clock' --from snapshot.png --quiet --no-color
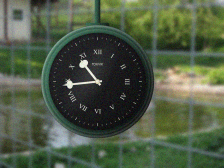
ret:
10:44
